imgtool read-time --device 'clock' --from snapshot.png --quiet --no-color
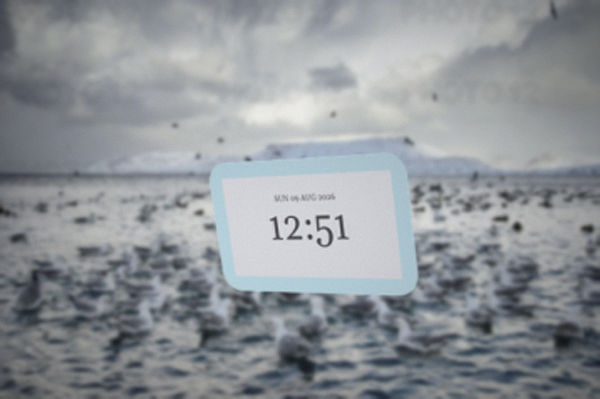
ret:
12:51
